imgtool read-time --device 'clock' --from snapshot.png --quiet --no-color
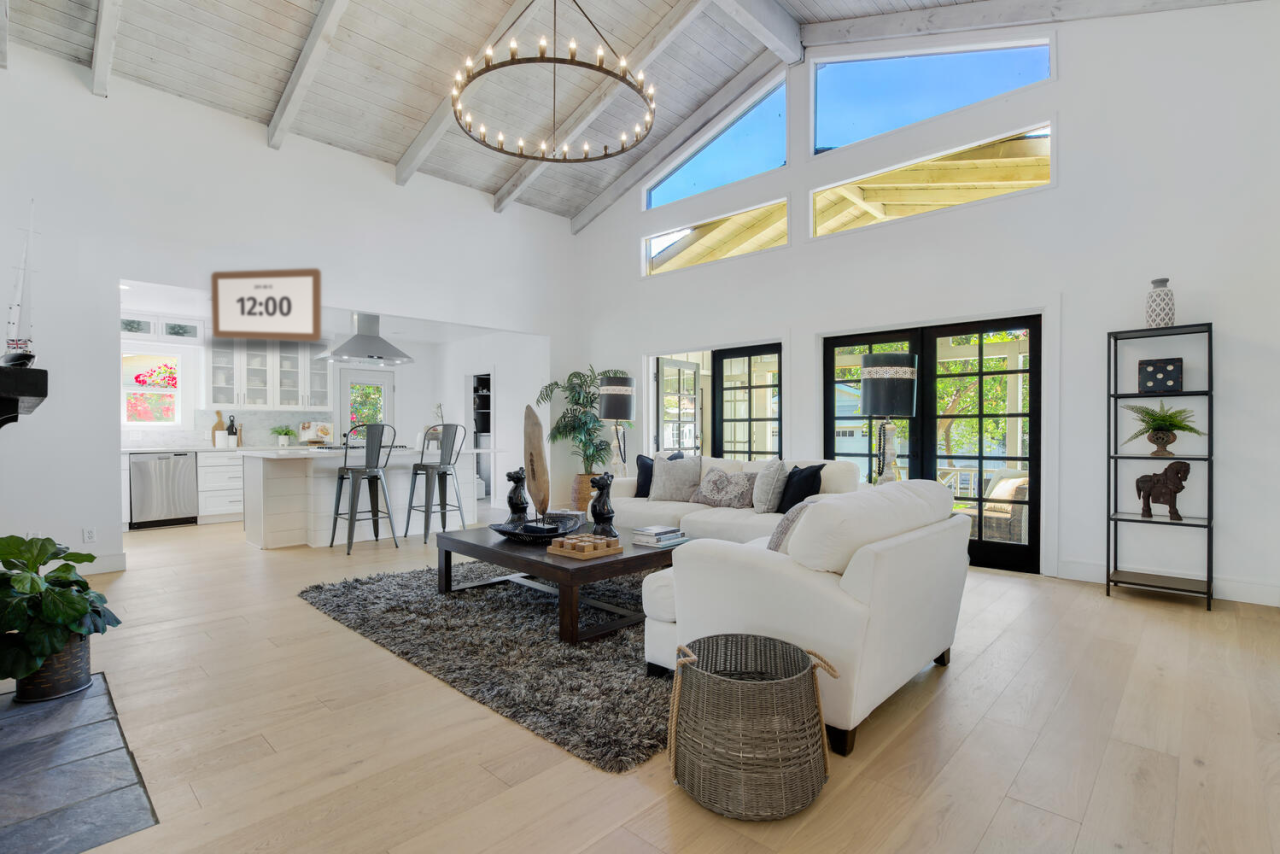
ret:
12:00
